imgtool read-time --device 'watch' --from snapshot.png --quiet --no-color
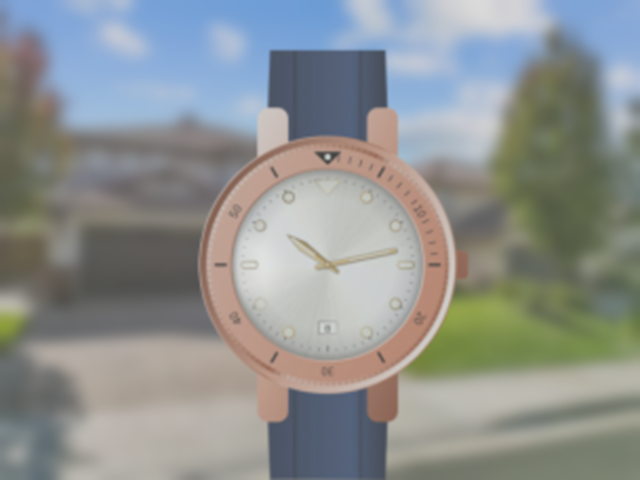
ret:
10:13
